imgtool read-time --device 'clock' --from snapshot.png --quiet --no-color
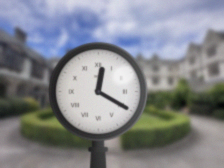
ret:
12:20
